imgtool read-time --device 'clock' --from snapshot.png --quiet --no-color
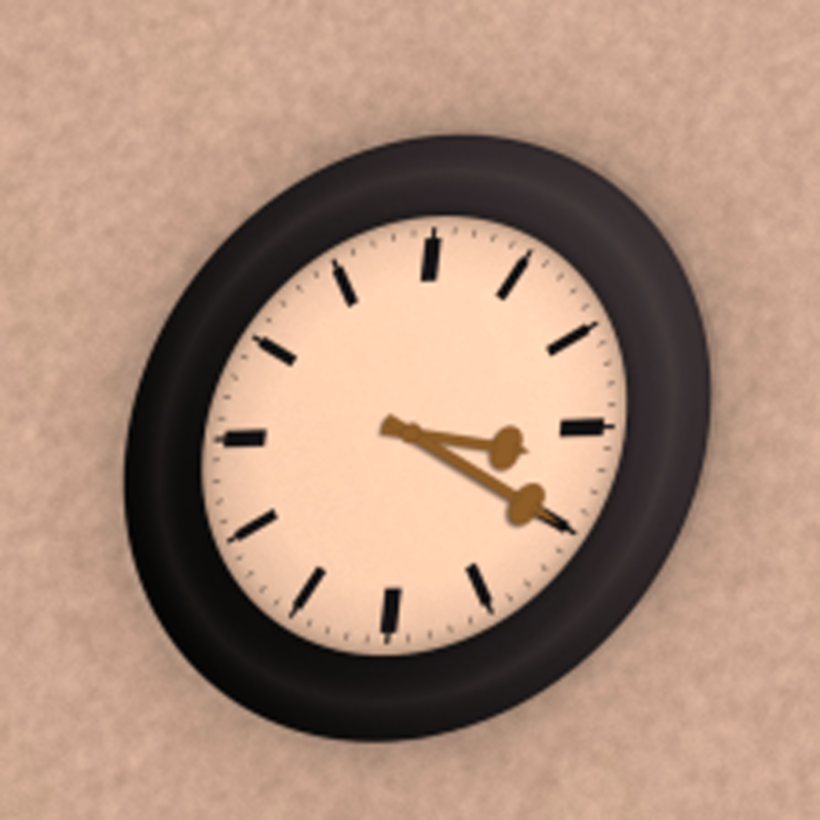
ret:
3:20
